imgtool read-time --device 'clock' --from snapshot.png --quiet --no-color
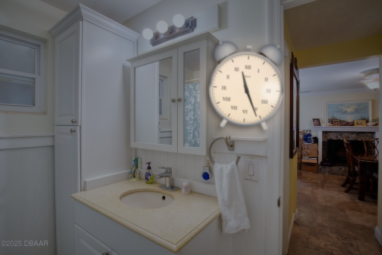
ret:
11:26
